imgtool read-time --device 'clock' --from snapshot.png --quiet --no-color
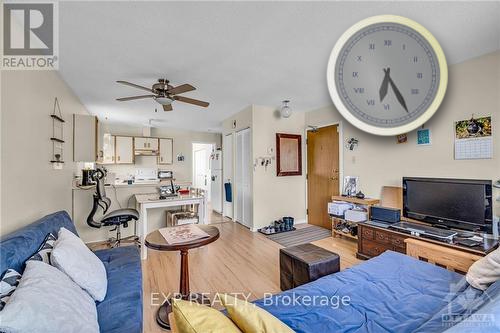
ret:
6:25
